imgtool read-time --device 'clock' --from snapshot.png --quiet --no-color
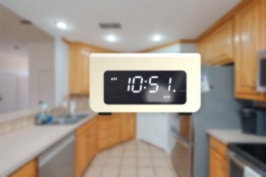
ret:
10:51
